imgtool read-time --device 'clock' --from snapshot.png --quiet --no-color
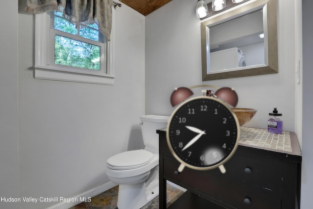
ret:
9:38
